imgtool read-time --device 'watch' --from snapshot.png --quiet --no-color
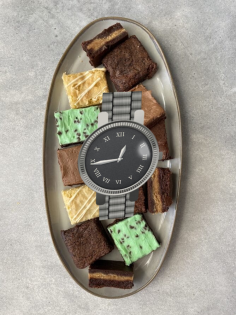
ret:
12:44
